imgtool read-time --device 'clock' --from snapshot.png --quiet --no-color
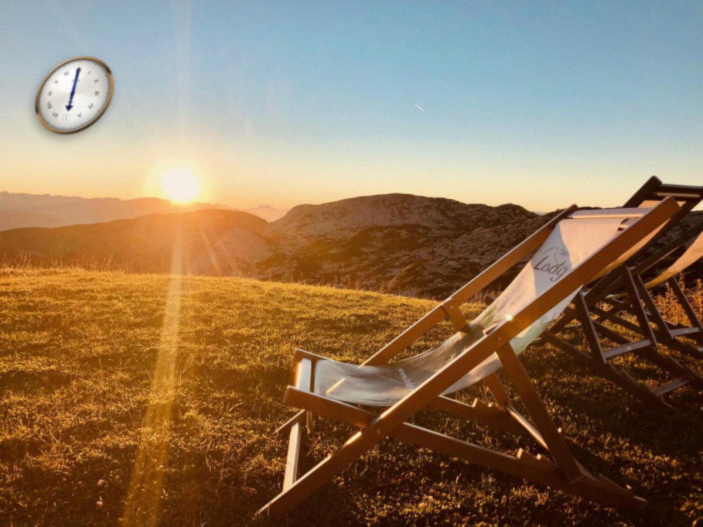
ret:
6:00
